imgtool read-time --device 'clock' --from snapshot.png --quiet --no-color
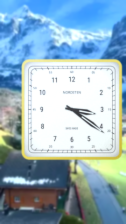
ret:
3:21
